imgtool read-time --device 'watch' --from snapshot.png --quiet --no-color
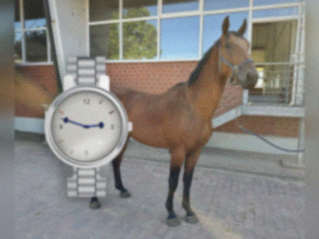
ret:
2:48
